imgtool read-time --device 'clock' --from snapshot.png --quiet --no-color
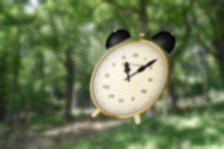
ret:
11:08
